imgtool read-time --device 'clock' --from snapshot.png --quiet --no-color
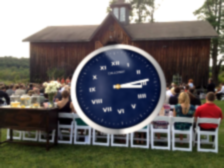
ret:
3:14
